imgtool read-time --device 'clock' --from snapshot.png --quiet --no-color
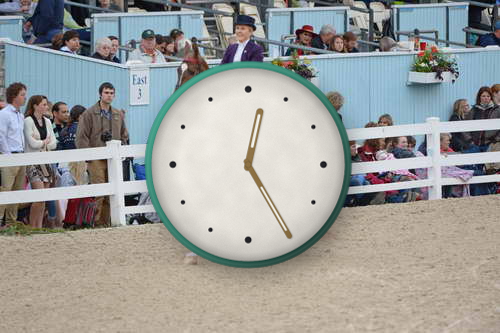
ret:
12:25
